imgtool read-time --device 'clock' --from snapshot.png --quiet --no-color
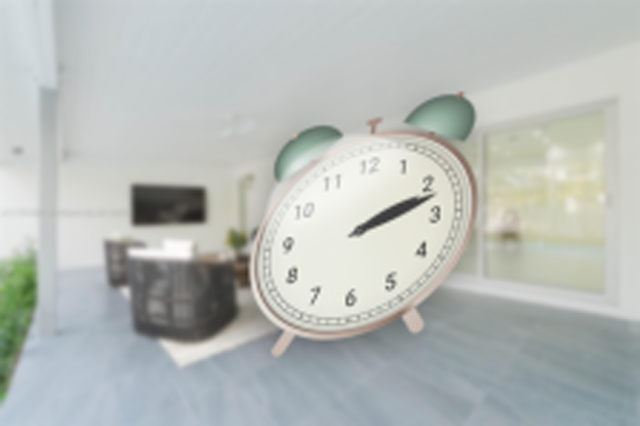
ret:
2:12
